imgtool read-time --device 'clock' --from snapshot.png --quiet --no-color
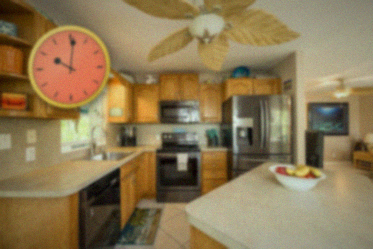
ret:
10:01
